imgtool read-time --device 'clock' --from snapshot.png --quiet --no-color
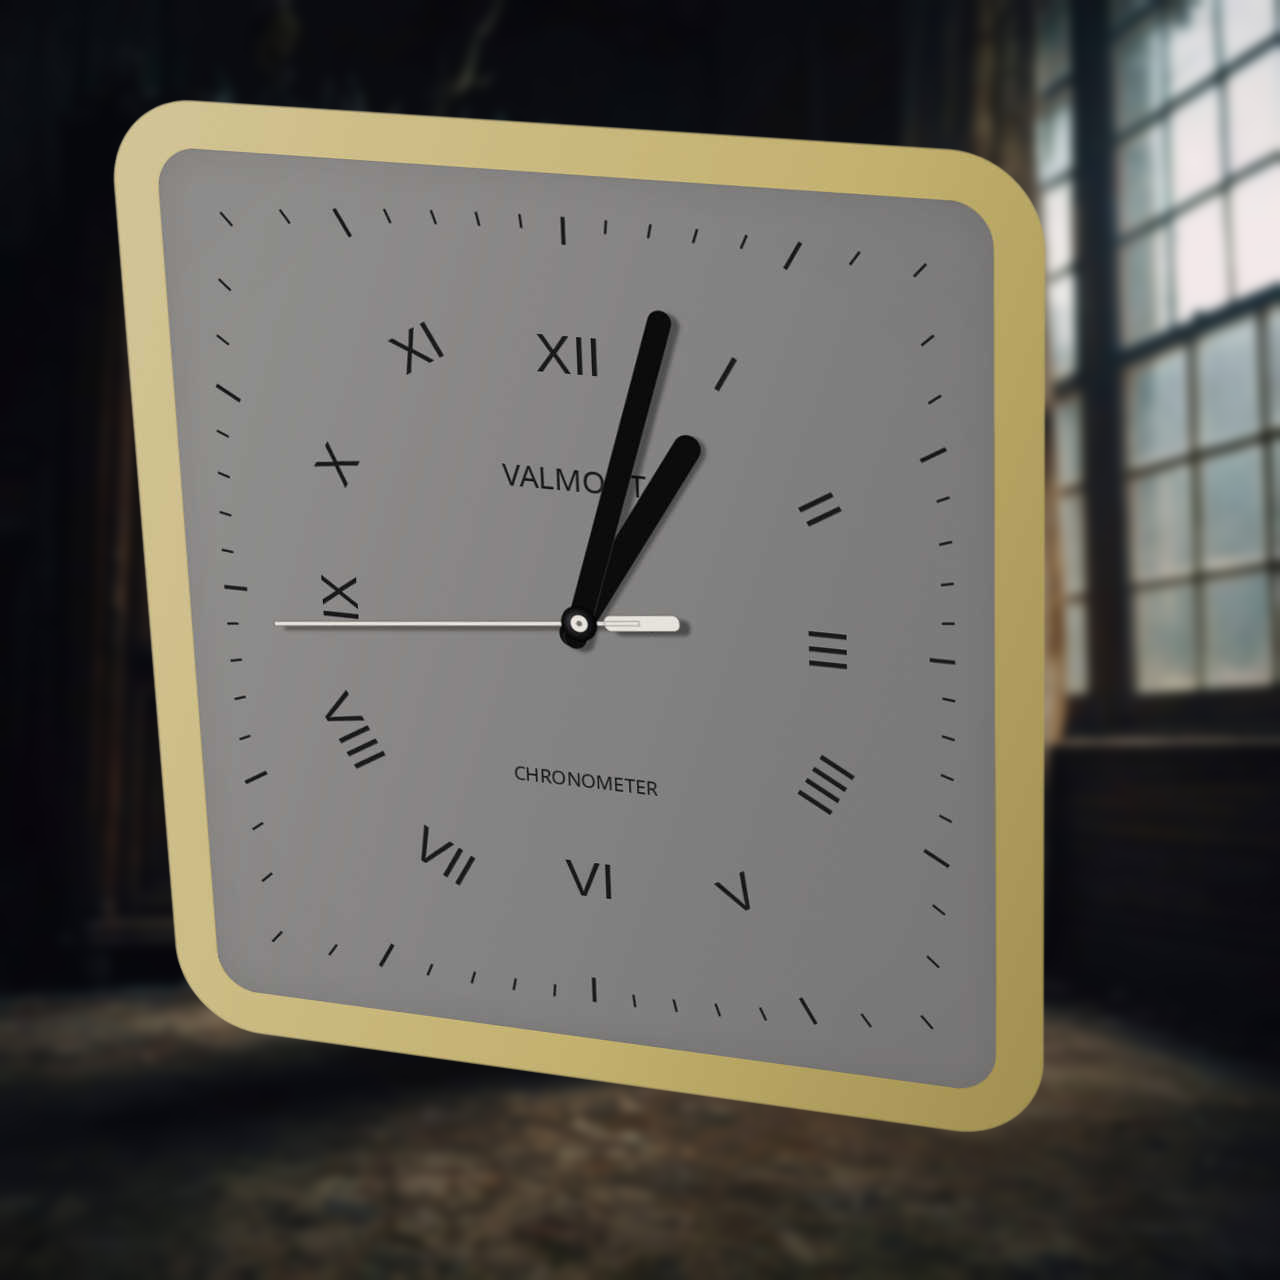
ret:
1:02:44
